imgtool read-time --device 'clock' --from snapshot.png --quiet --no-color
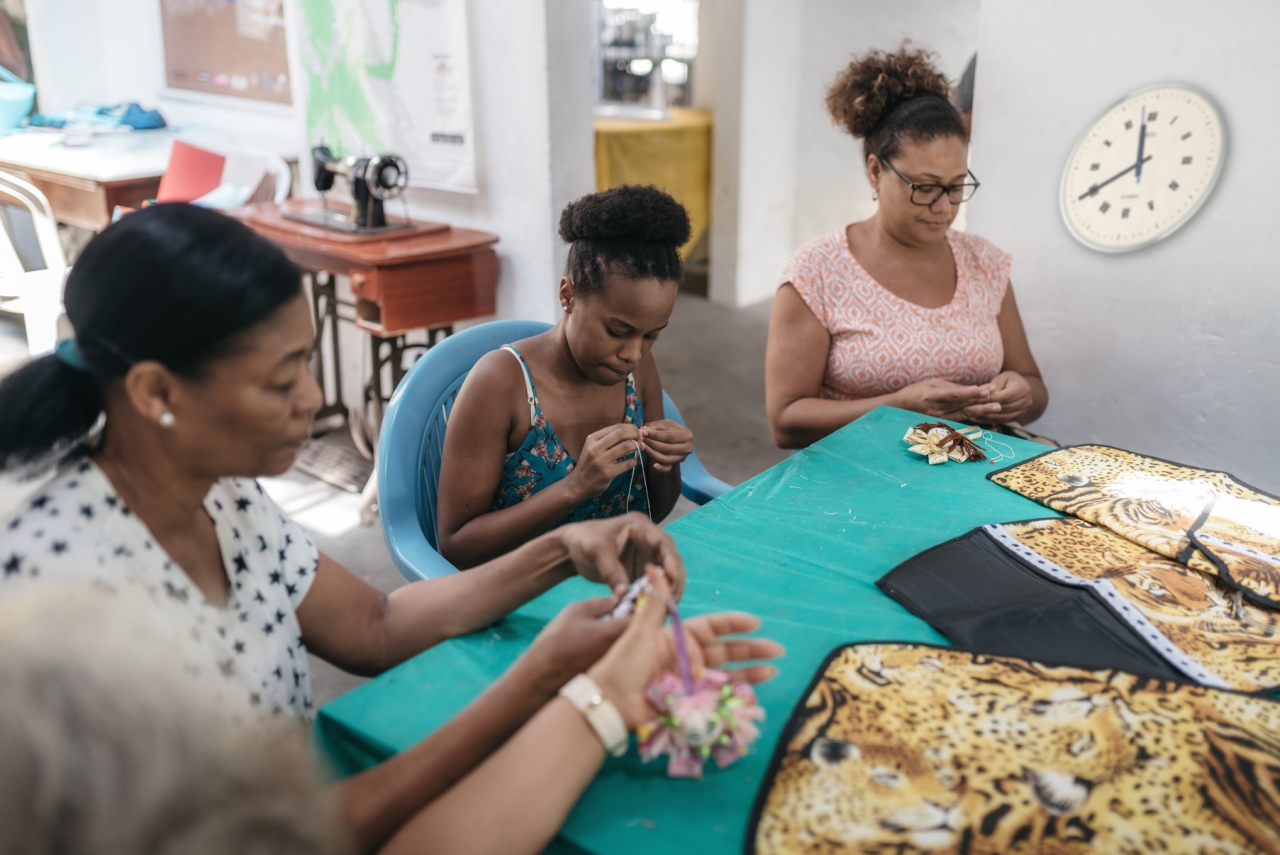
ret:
11:39:58
